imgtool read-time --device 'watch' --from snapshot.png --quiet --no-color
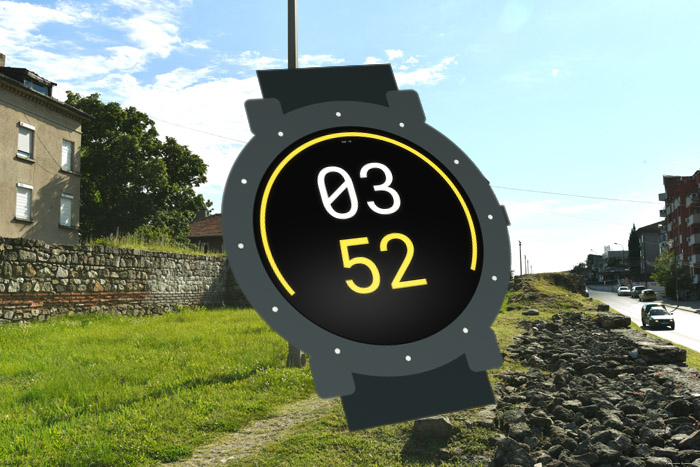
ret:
3:52
